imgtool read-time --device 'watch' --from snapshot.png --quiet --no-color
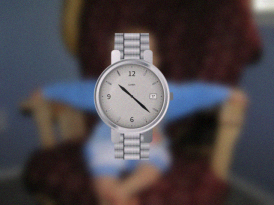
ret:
10:22
